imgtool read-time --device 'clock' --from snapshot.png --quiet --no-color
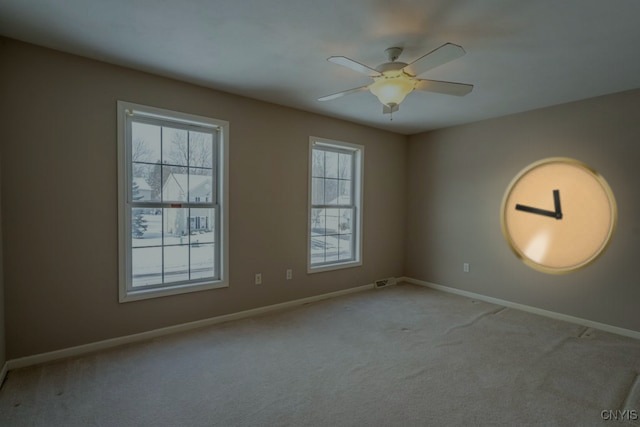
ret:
11:47
